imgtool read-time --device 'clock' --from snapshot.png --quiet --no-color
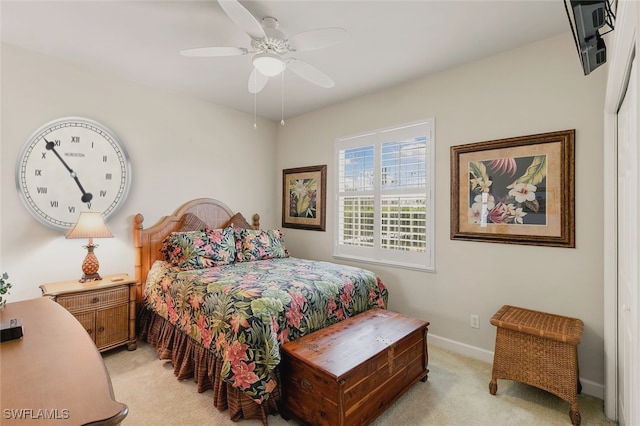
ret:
4:53
